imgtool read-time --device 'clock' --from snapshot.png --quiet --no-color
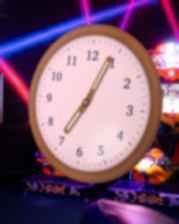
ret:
7:04
